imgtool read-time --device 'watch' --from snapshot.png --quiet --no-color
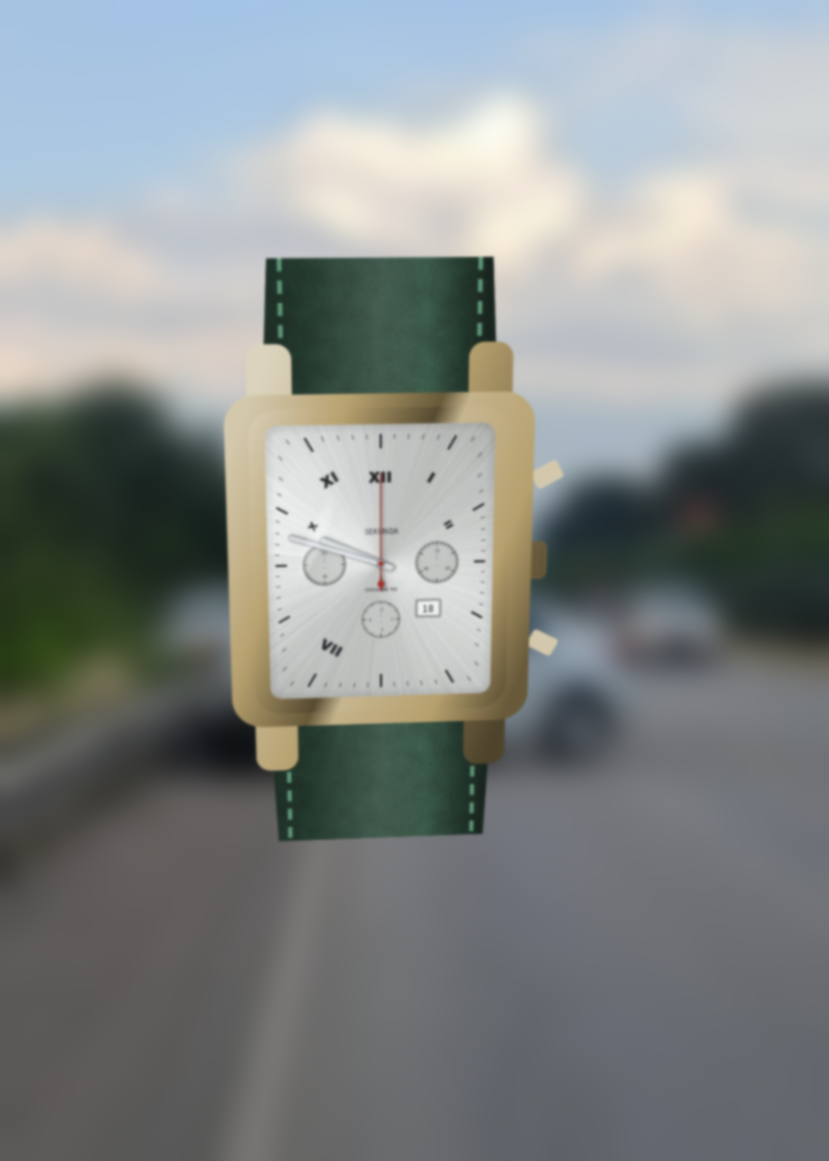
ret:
9:48
